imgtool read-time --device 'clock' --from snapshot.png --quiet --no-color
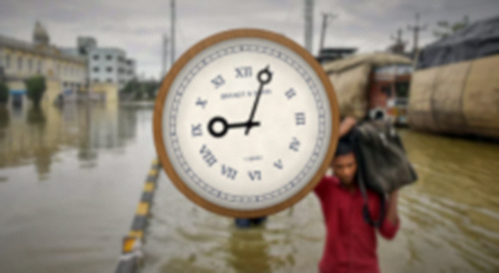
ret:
9:04
